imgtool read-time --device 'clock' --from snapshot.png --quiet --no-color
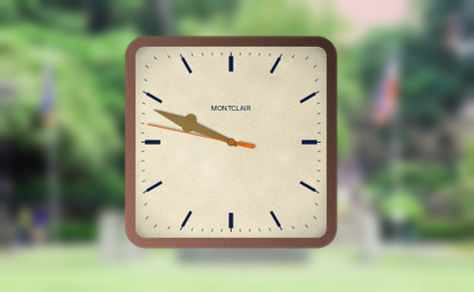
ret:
9:48:47
